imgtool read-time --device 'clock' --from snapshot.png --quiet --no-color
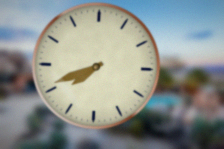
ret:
7:41
